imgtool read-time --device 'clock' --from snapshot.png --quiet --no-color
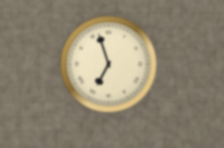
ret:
6:57
